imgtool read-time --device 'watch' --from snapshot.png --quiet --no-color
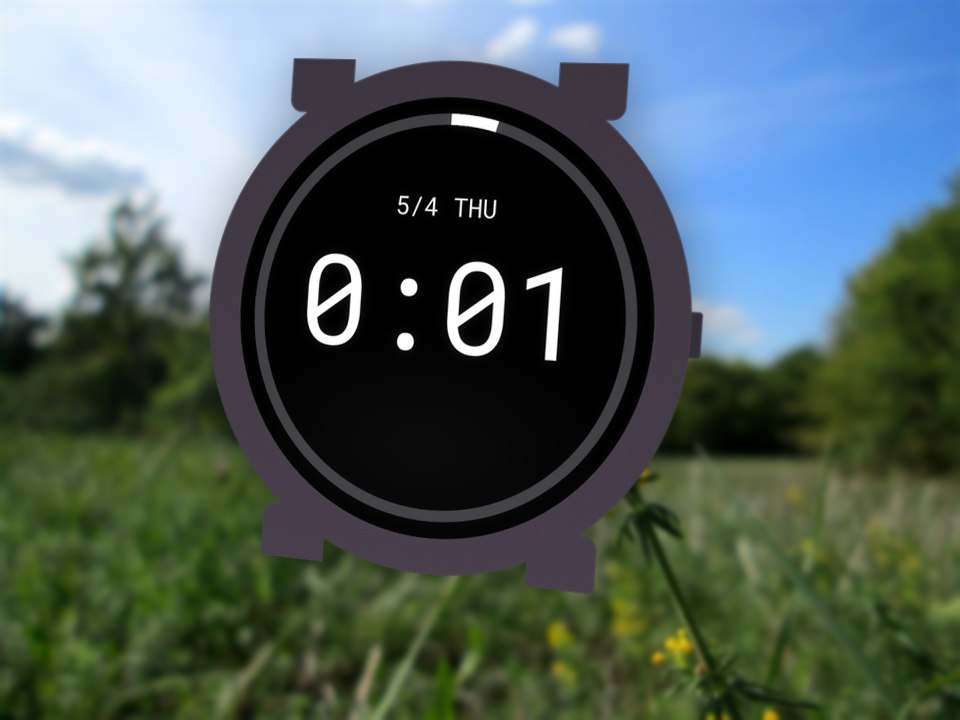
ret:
0:01
